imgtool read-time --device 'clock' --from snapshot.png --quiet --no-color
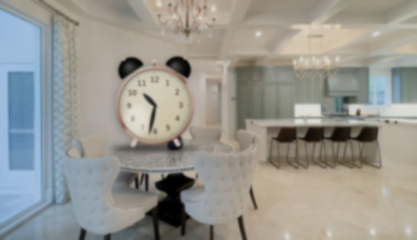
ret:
10:32
